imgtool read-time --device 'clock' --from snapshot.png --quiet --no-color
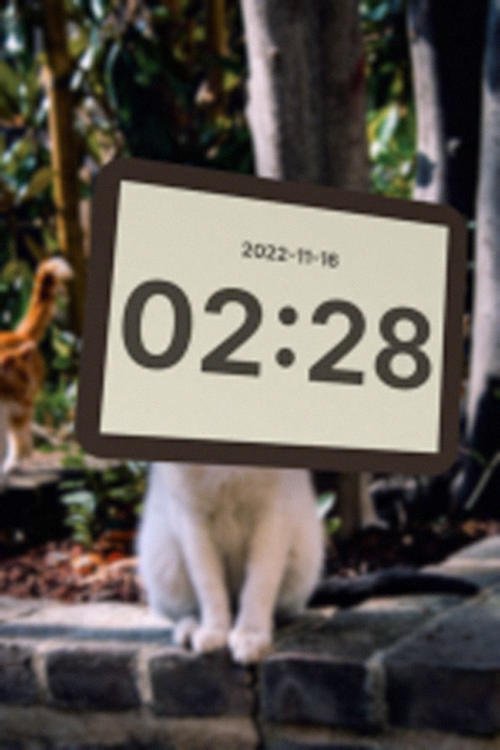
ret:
2:28
